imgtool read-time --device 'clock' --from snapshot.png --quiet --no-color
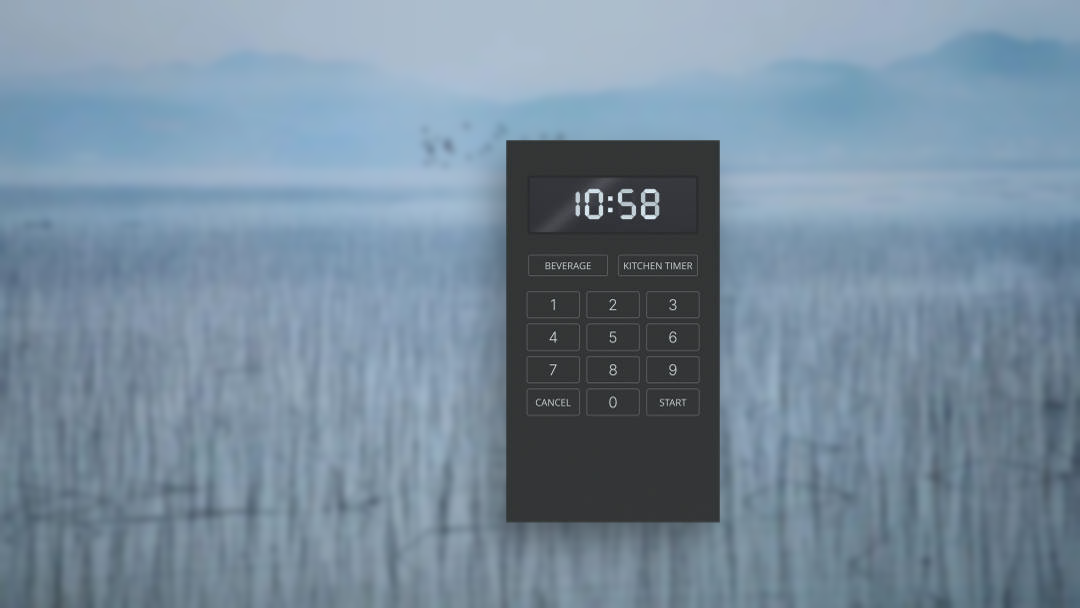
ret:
10:58
